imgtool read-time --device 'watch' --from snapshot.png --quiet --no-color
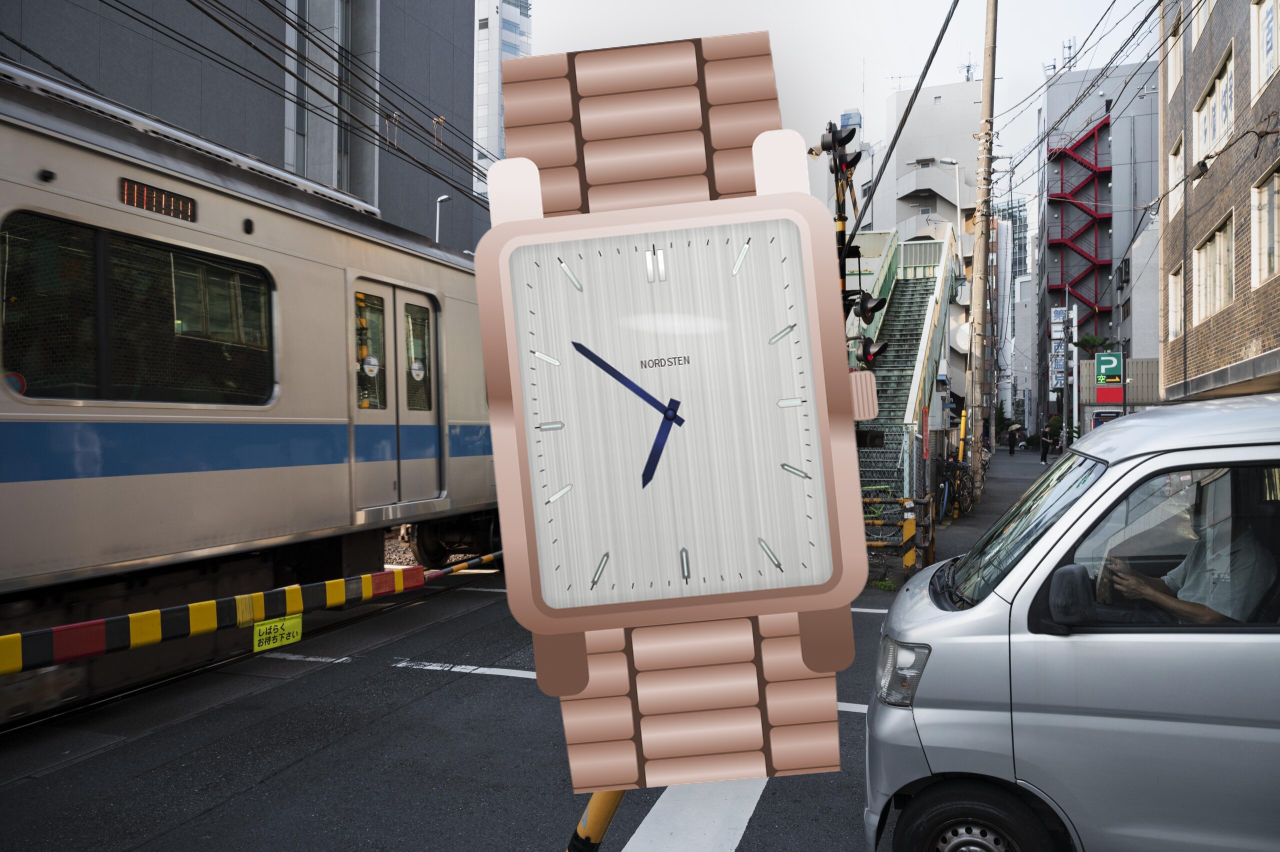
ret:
6:52
